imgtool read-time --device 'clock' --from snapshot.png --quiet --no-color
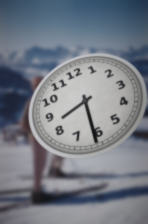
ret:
8:31
